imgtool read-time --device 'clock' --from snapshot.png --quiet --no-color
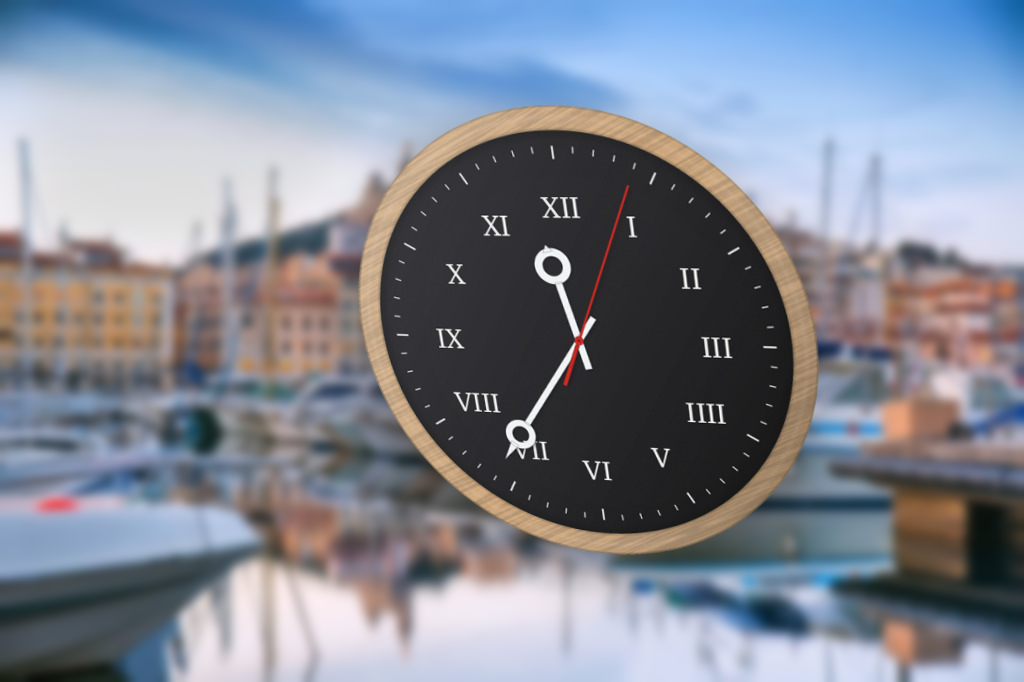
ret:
11:36:04
